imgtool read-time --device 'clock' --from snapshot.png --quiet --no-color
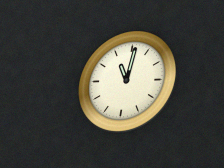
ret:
11:01
